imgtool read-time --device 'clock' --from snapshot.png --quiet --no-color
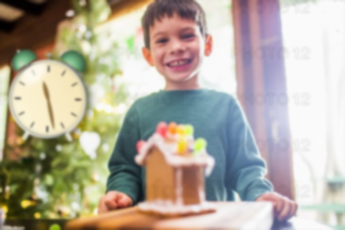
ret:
11:28
